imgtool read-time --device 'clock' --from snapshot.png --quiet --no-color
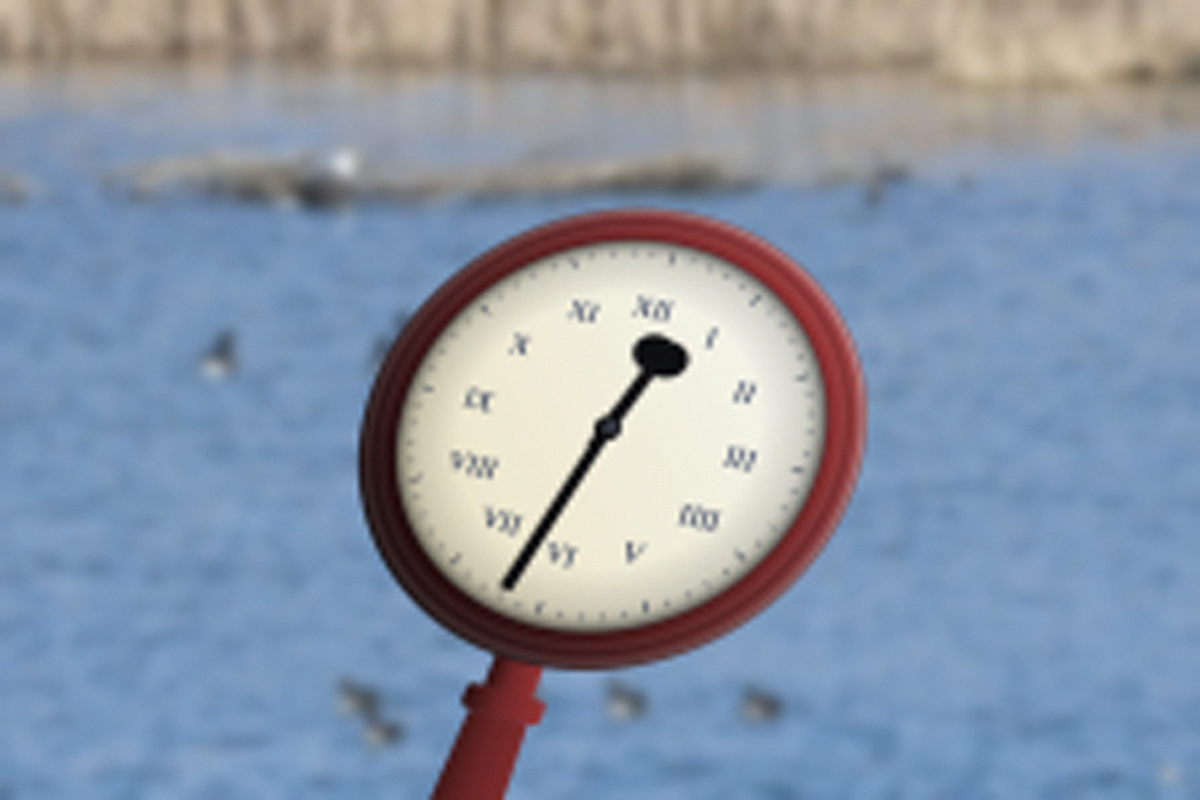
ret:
12:32
